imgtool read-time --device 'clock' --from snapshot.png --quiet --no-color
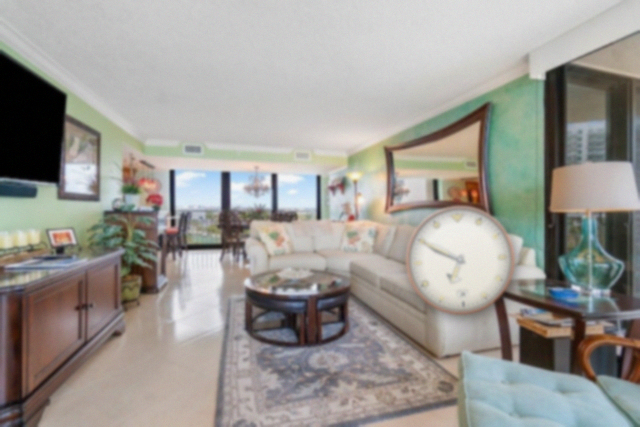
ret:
6:50
